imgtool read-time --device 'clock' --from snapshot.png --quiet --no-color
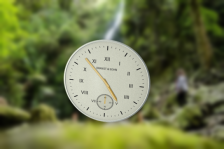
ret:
4:53
